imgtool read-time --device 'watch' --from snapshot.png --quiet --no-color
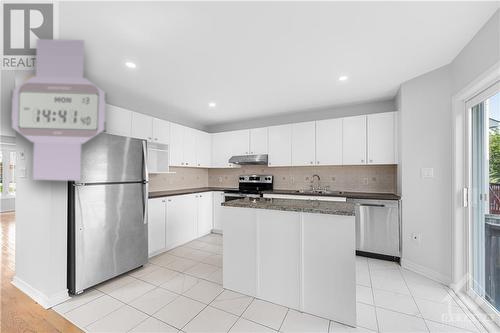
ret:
14:41
